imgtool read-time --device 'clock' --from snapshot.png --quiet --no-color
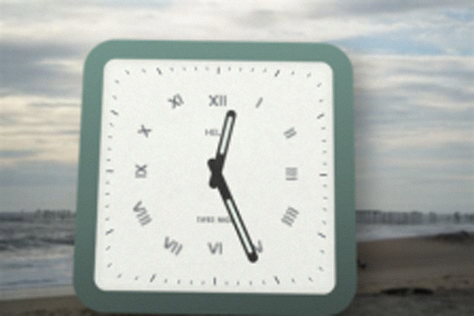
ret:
12:26
